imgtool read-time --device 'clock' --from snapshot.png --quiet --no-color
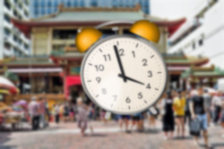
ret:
3:59
